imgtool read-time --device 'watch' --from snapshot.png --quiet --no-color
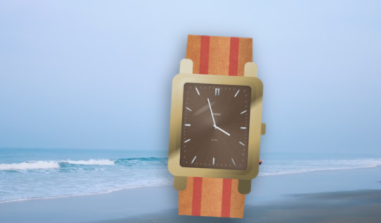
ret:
3:57
